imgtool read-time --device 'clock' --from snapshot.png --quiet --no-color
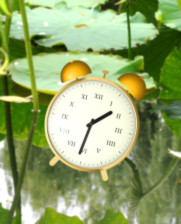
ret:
1:31
